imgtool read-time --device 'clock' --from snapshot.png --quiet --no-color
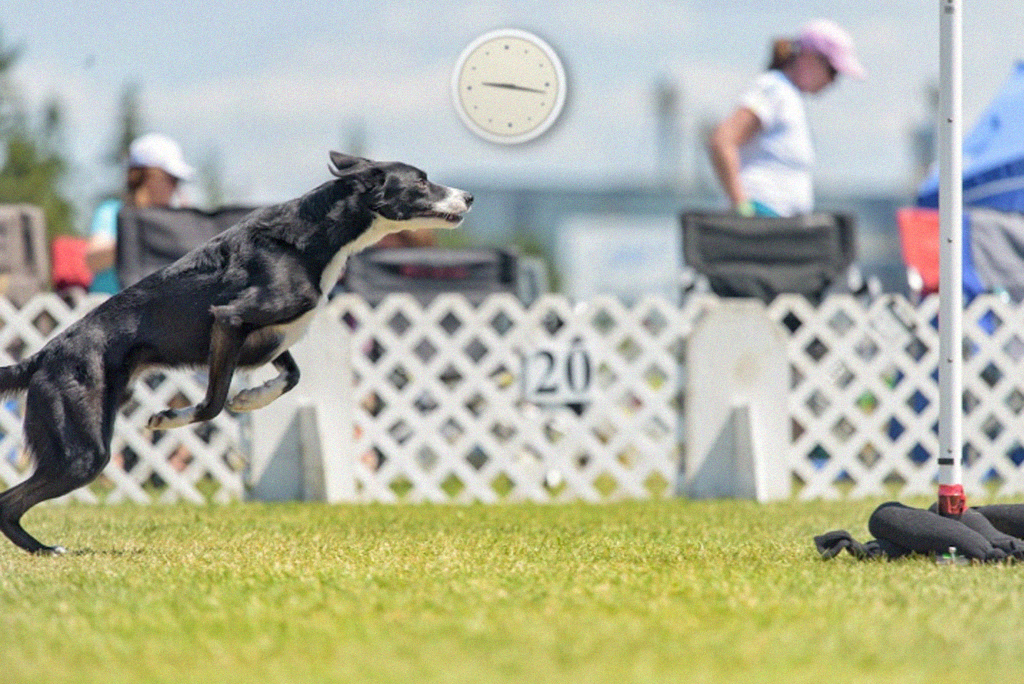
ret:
9:17
